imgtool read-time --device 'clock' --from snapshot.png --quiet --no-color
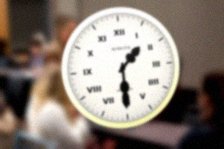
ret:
1:30
